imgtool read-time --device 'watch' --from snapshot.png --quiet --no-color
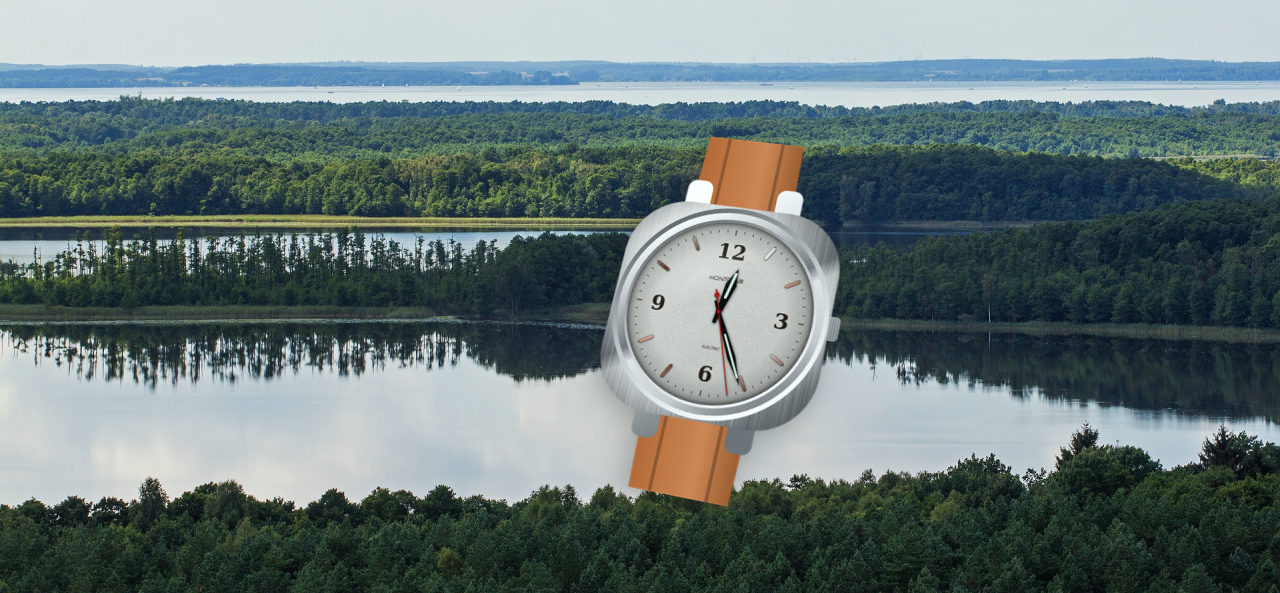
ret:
12:25:27
